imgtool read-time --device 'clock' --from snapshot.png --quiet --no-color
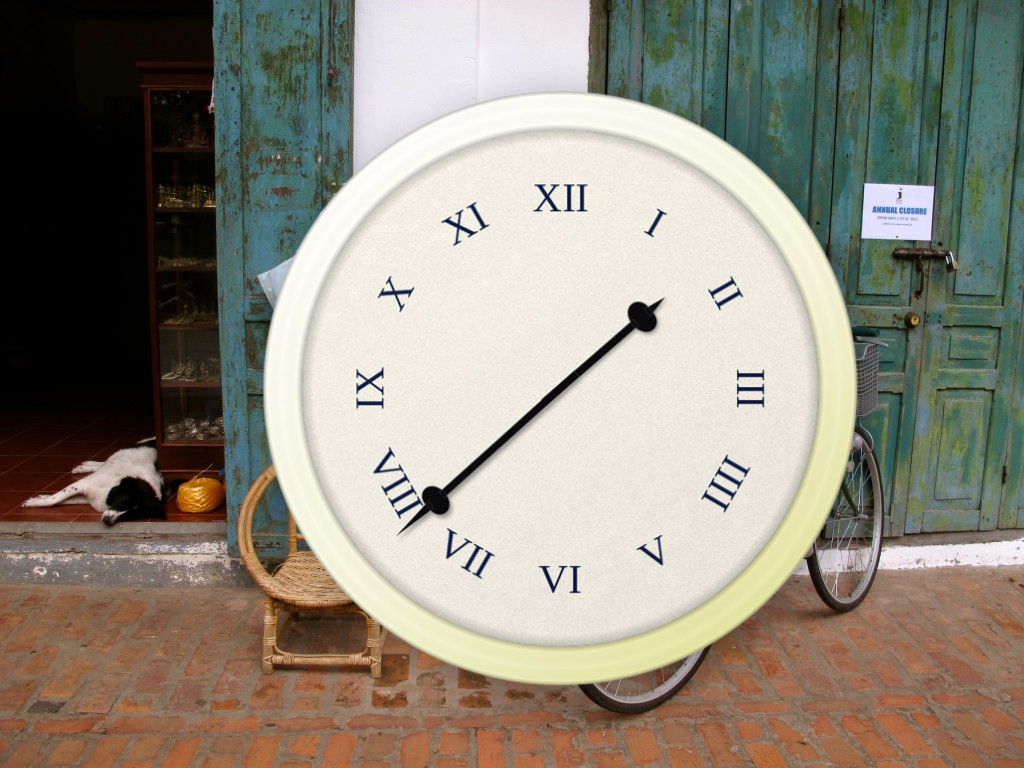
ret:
1:38
